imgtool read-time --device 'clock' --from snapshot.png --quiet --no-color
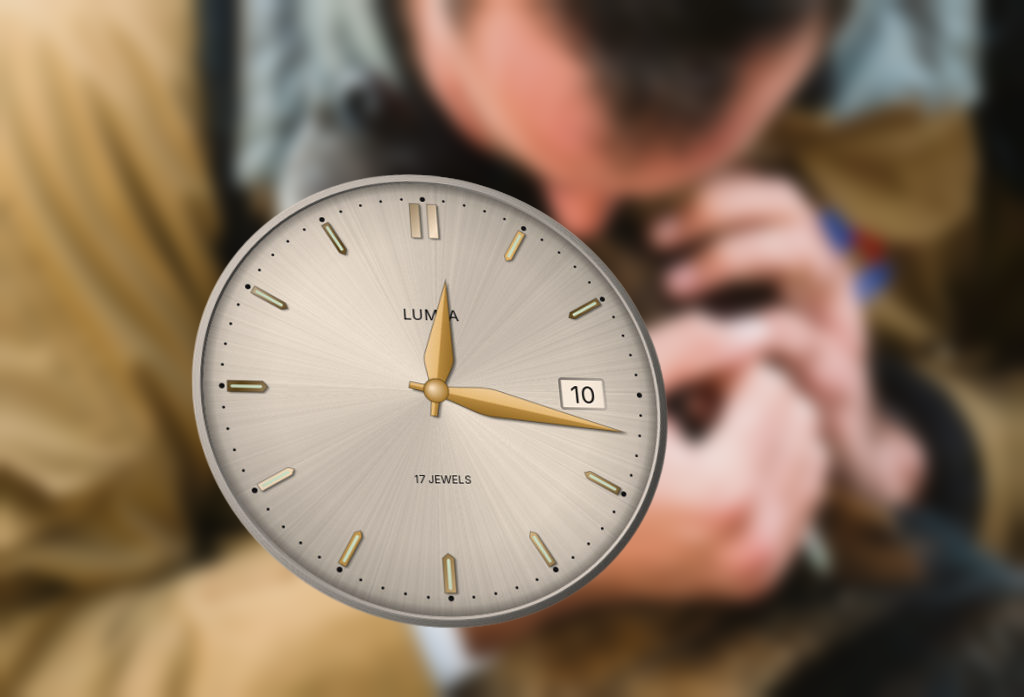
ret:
12:17
